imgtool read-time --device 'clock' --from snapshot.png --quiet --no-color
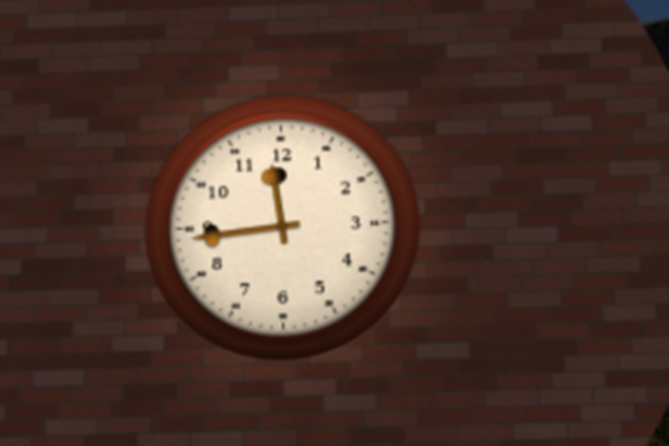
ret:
11:44
